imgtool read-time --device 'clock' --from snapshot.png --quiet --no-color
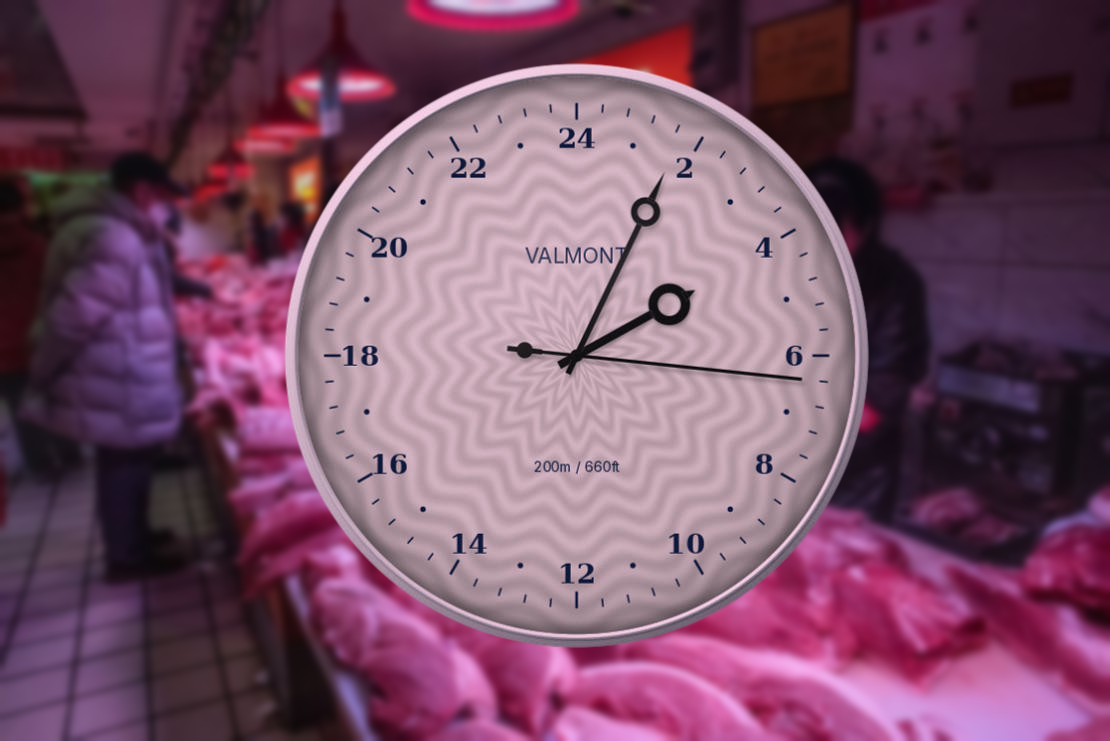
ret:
4:04:16
